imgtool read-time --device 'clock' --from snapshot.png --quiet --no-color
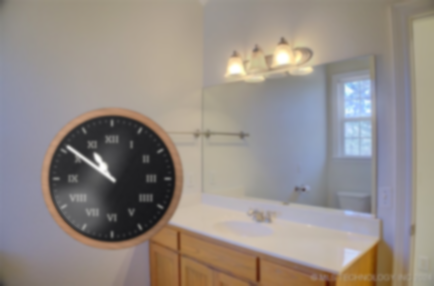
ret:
10:51
